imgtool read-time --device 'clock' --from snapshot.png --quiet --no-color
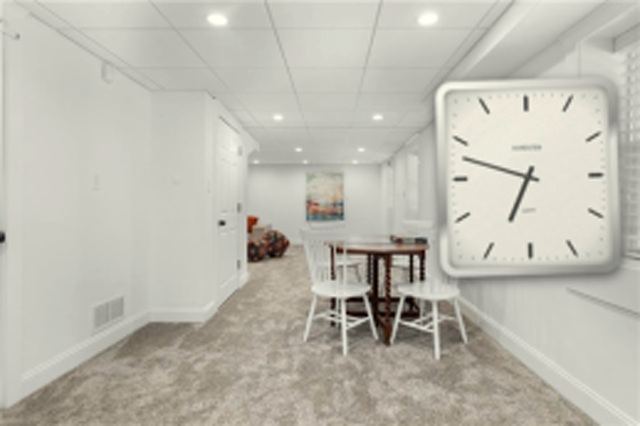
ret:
6:48
